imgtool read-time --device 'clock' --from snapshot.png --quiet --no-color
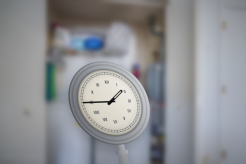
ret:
1:45
